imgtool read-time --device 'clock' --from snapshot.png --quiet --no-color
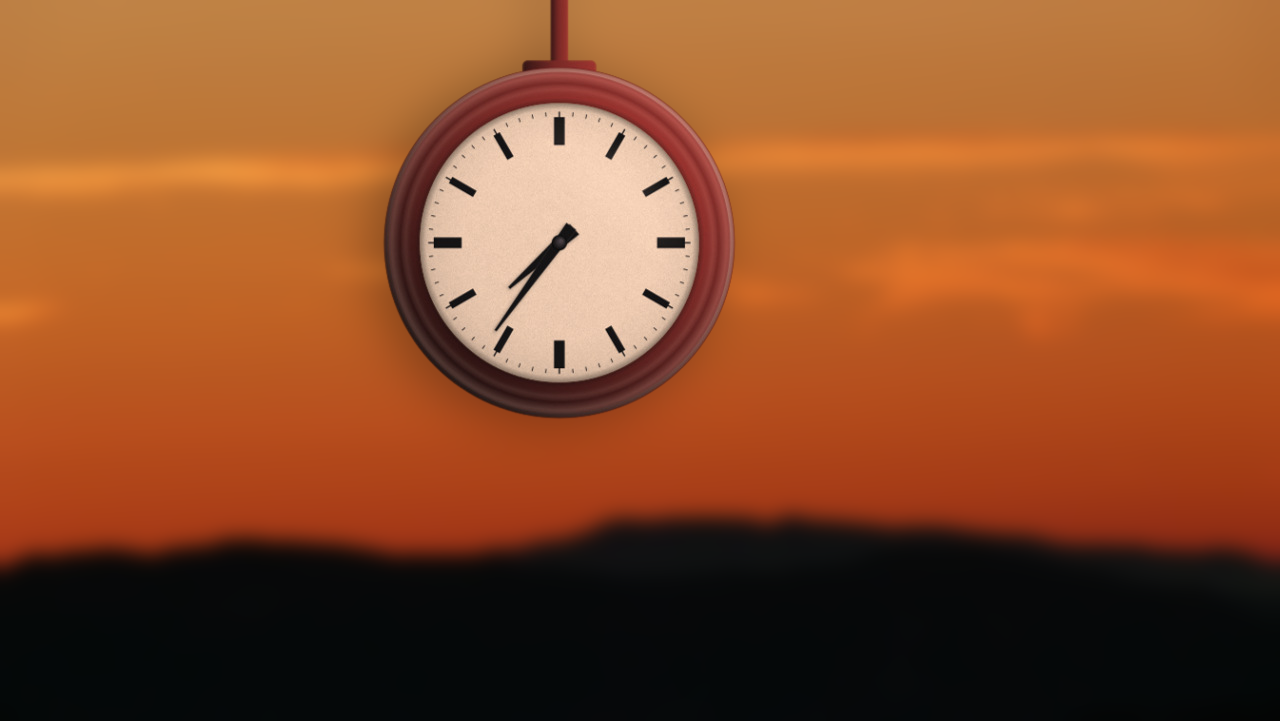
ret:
7:36
